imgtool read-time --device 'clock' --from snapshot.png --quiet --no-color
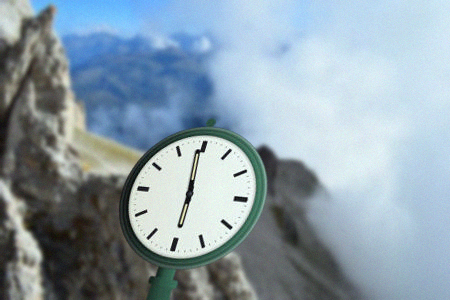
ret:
5:59
